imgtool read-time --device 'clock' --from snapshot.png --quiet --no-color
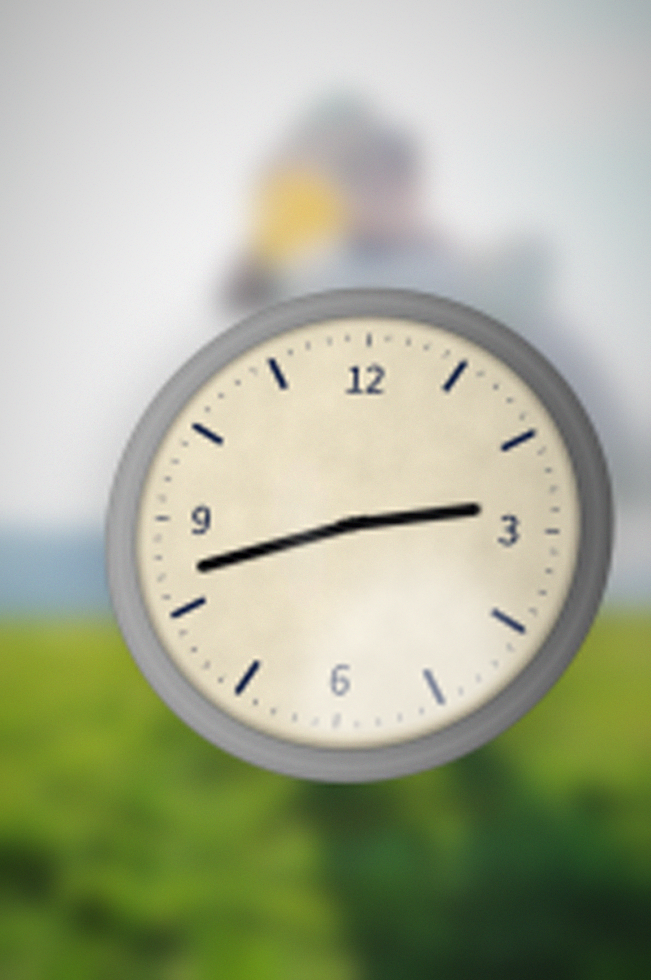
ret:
2:42
